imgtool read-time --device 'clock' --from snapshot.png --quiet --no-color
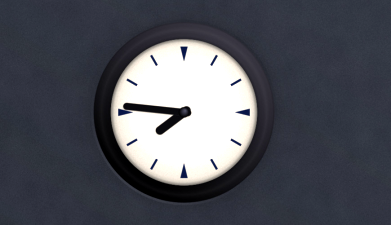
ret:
7:46
